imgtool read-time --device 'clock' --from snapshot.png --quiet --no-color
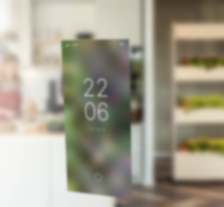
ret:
22:06
